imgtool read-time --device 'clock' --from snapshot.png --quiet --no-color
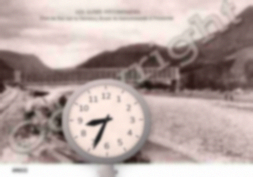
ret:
8:34
